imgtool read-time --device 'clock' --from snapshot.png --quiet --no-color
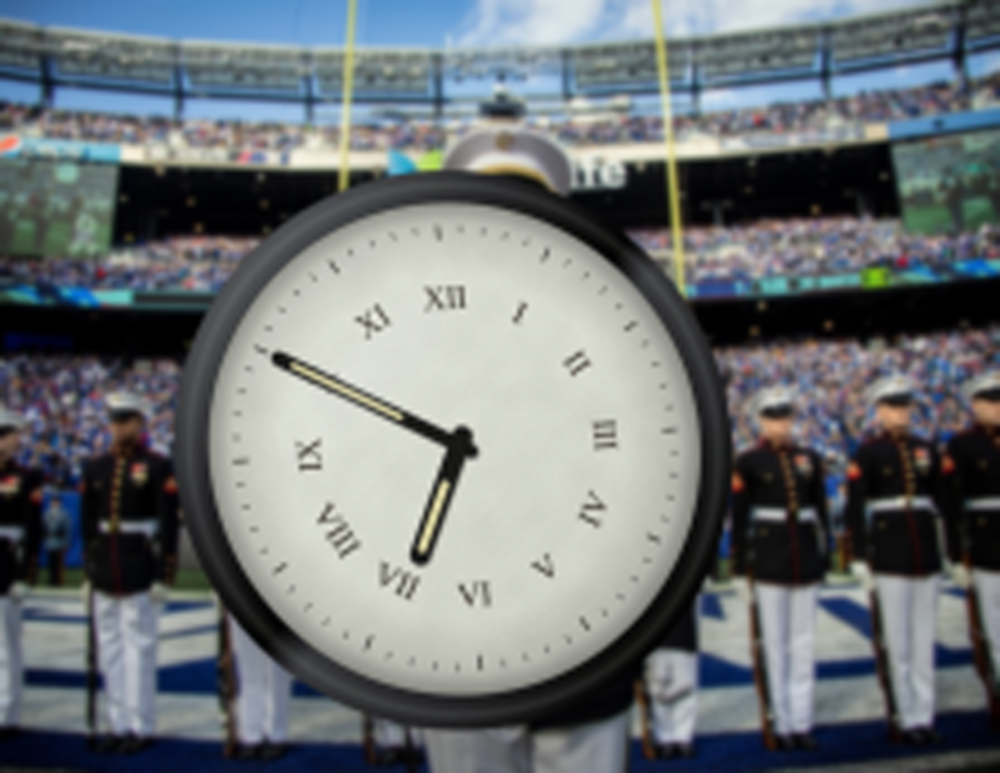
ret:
6:50
